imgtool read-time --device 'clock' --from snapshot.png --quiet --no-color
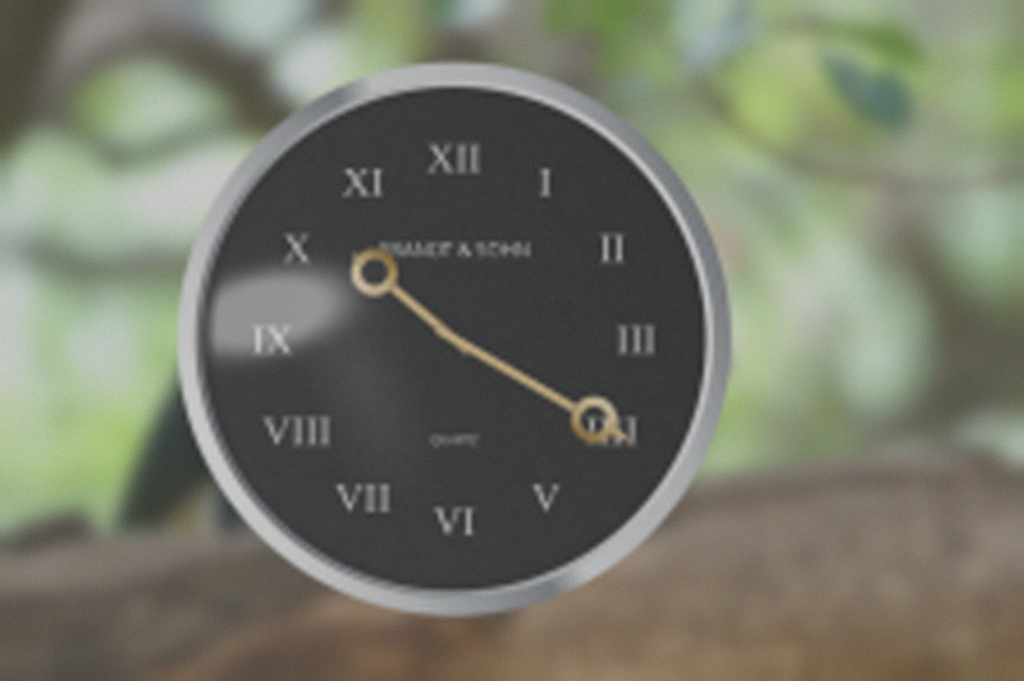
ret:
10:20
